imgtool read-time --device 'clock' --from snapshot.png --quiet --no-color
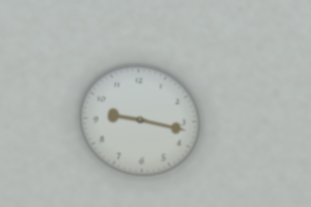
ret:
9:17
